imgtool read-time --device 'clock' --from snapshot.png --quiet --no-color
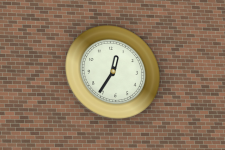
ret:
12:36
